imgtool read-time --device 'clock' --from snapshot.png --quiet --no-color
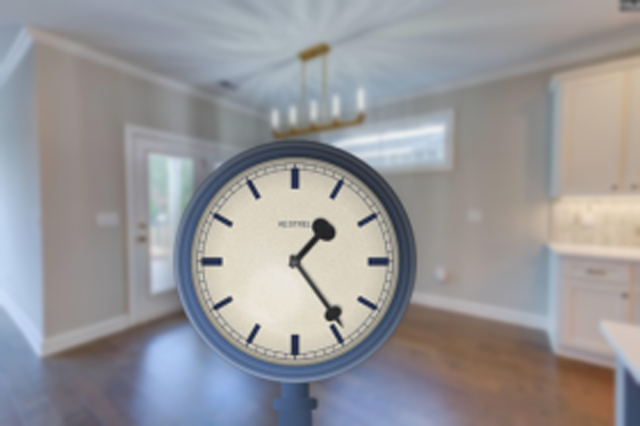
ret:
1:24
